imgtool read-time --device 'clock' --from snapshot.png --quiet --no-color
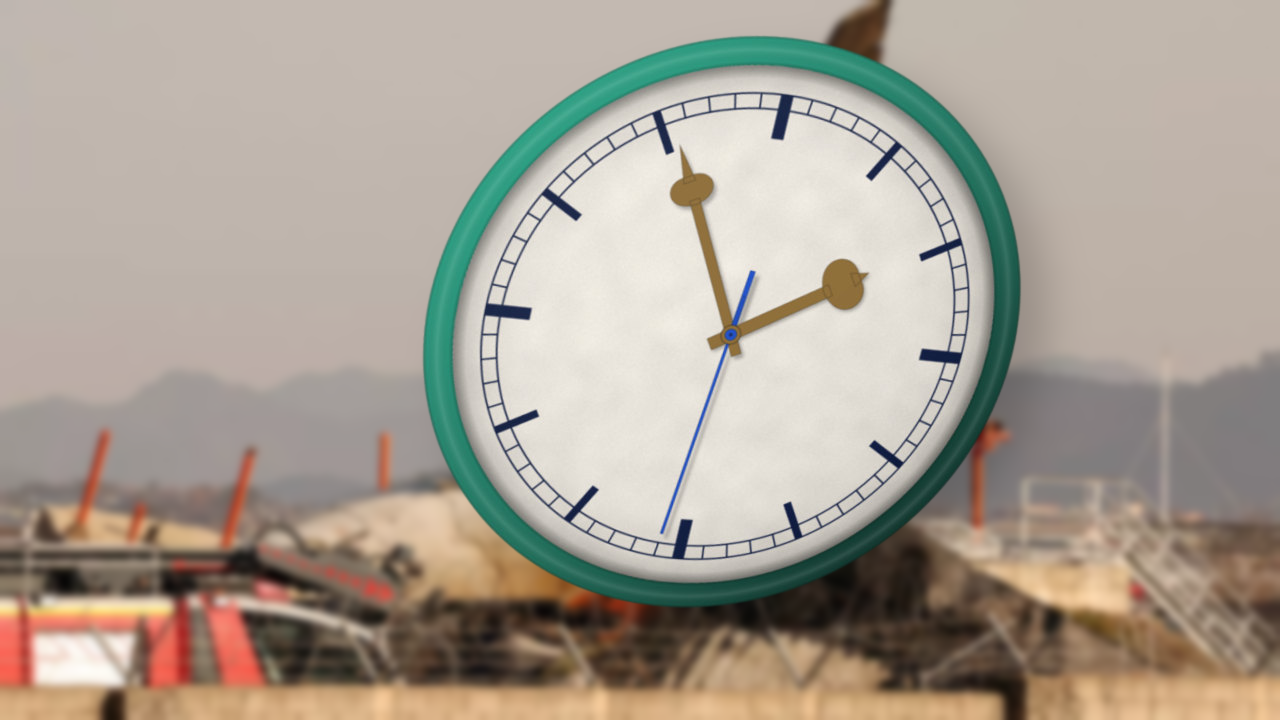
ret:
1:55:31
